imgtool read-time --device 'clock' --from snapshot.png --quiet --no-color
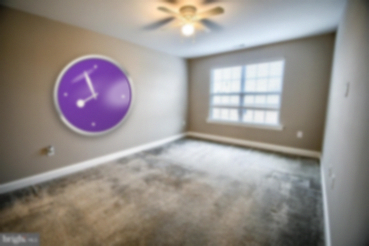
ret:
7:56
